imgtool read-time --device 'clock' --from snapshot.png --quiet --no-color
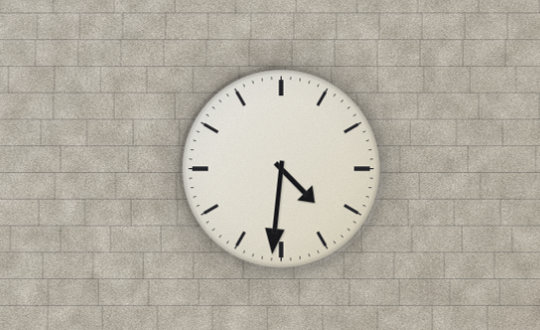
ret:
4:31
